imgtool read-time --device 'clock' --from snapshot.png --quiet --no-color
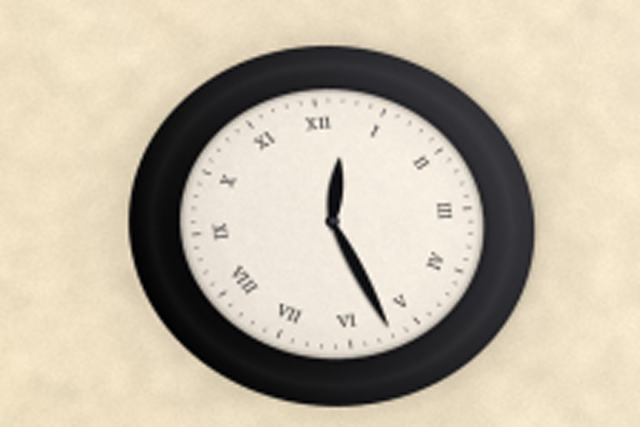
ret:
12:27
